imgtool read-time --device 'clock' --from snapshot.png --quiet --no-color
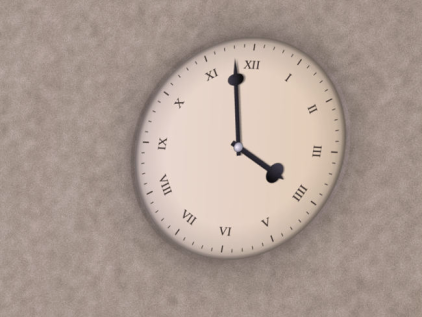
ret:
3:58
